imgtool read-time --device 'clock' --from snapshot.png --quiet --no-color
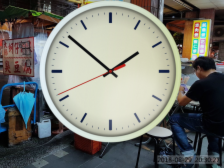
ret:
1:51:41
